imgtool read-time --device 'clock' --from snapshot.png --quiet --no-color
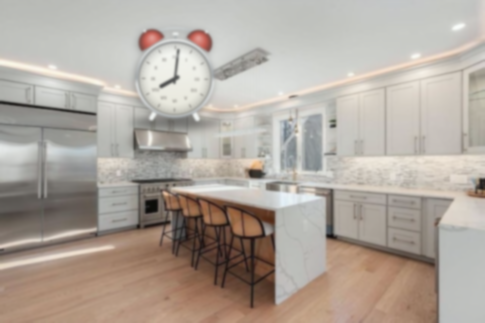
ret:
8:01
